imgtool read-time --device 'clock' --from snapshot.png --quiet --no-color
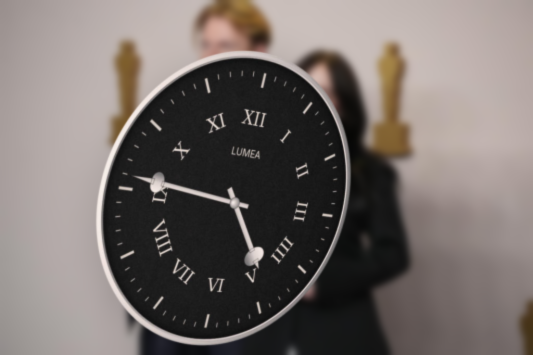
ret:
4:46
